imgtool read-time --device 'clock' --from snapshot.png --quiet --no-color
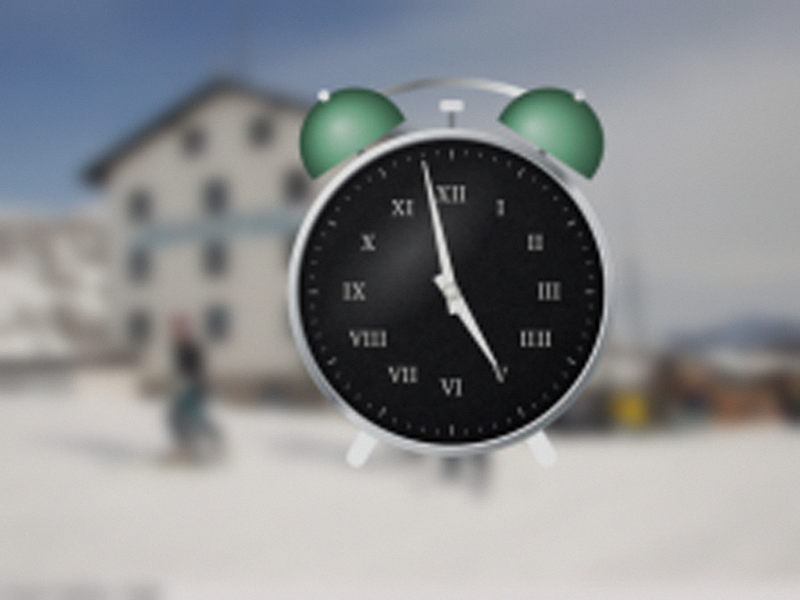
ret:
4:58
